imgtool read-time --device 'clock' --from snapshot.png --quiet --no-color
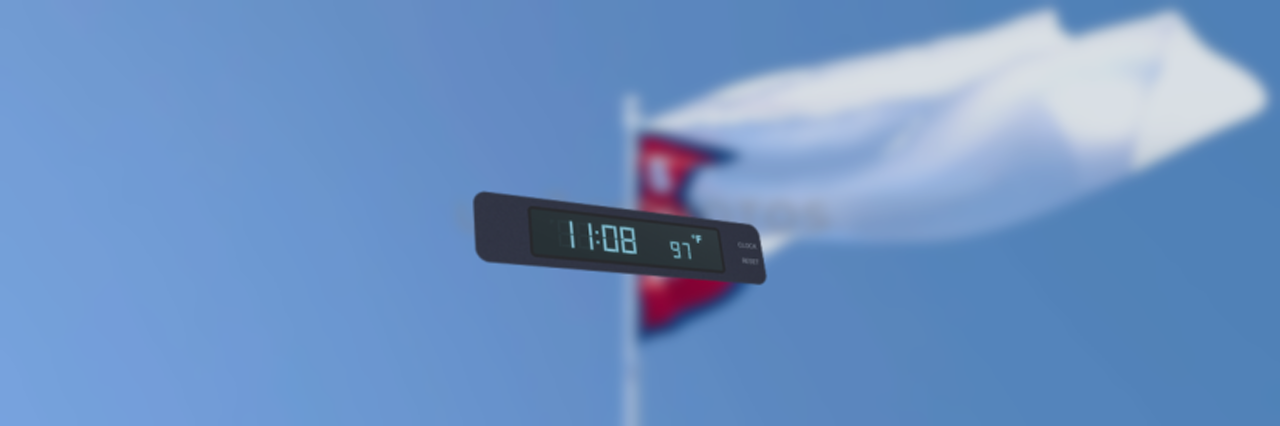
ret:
11:08
